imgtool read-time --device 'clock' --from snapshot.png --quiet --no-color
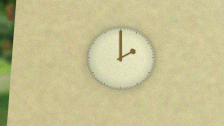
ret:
2:00
